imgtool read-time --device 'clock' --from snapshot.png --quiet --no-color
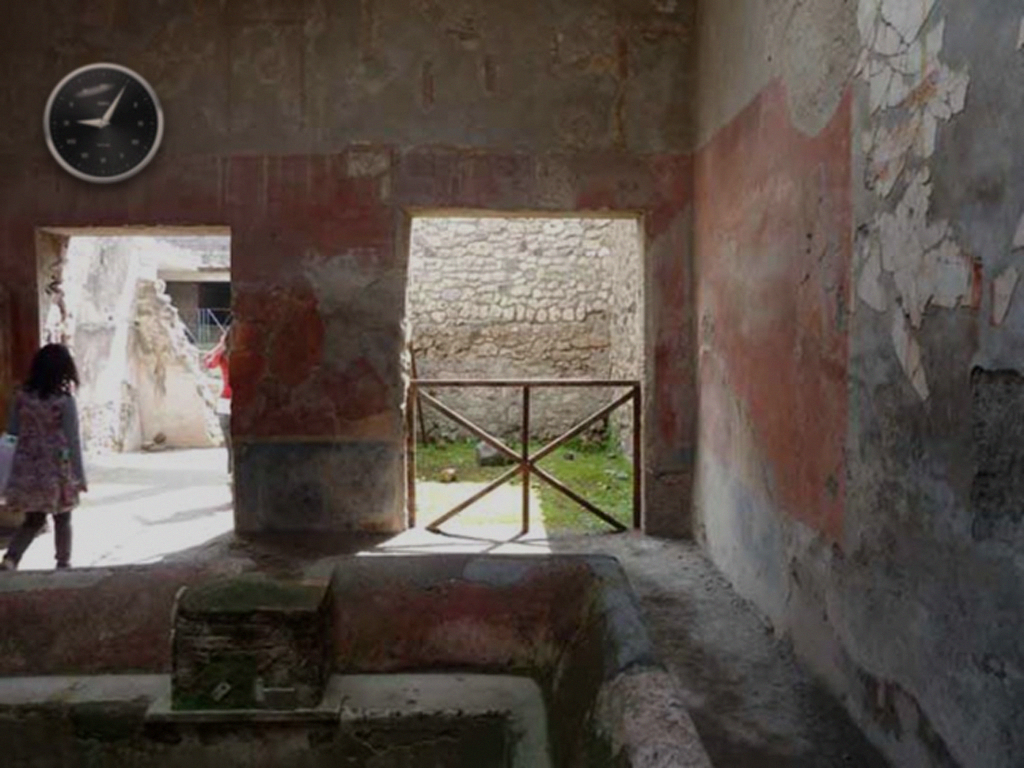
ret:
9:05
